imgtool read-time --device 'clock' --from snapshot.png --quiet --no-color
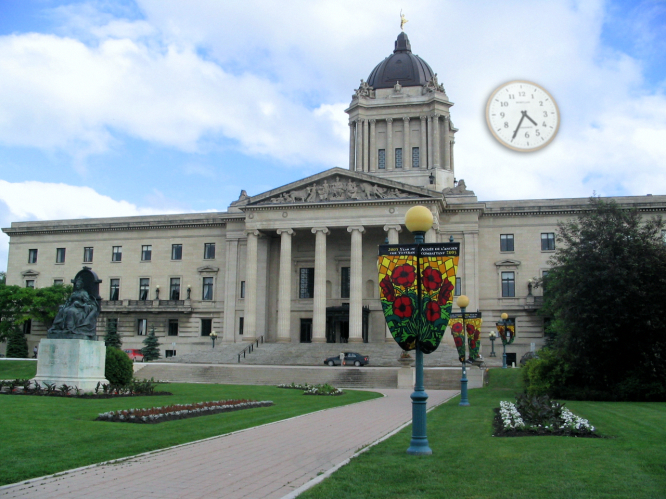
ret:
4:35
